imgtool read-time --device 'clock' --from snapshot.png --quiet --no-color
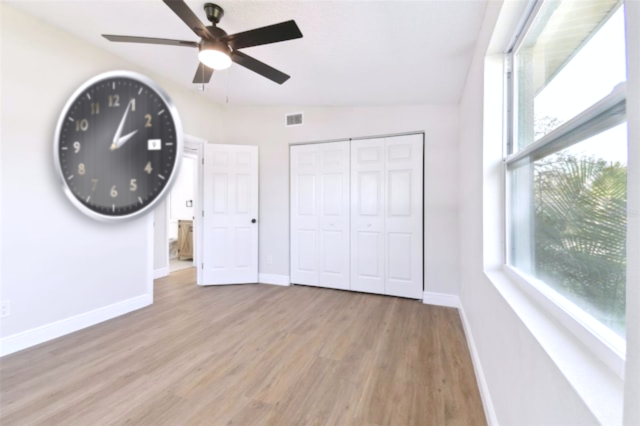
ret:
2:04
